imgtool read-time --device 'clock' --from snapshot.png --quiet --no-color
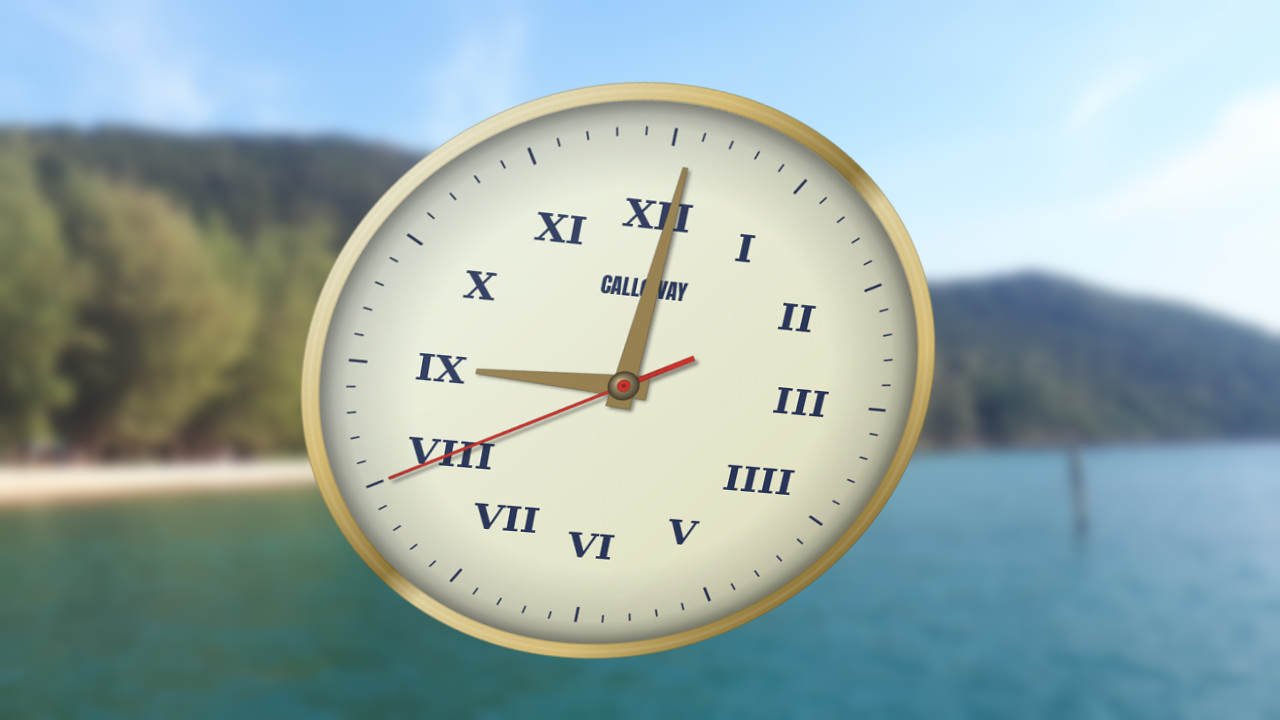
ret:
9:00:40
